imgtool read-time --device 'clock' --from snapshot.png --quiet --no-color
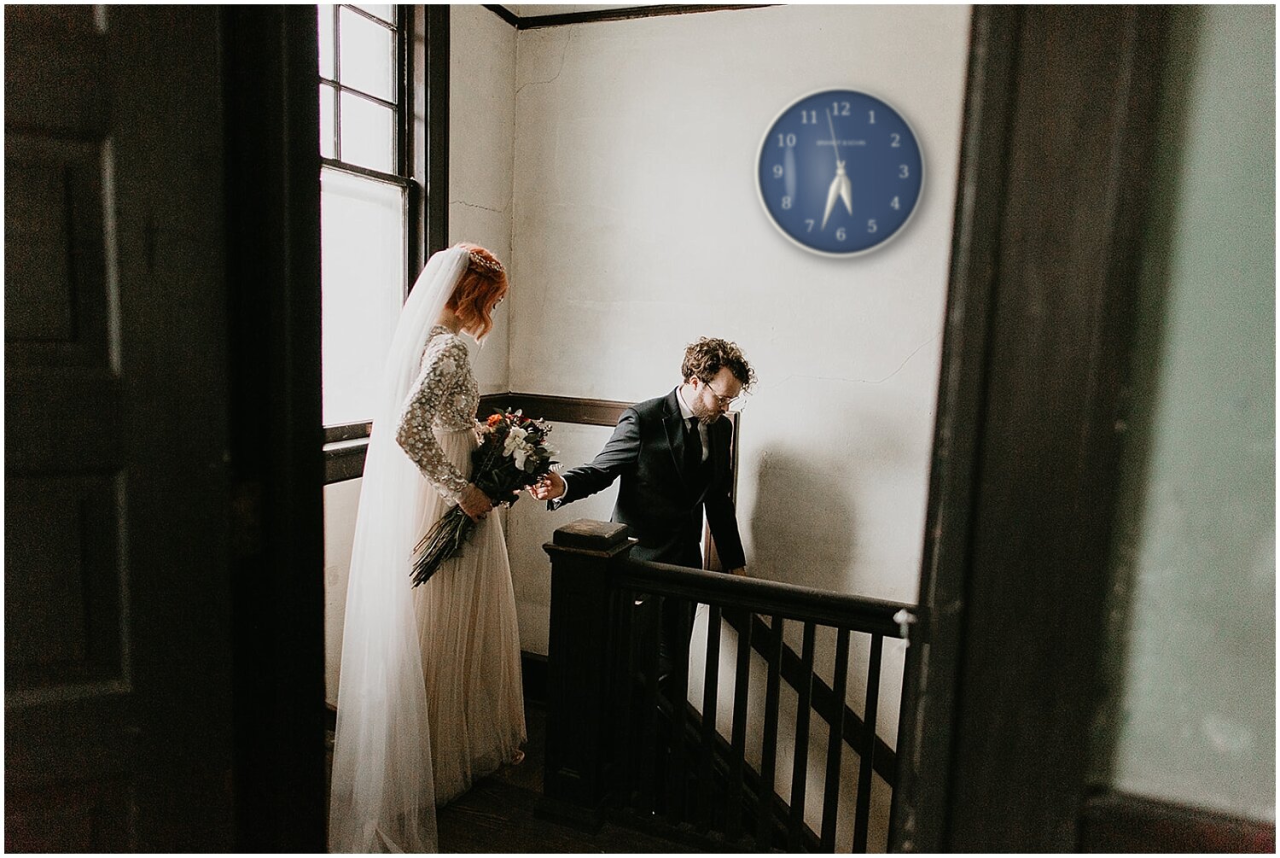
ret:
5:32:58
